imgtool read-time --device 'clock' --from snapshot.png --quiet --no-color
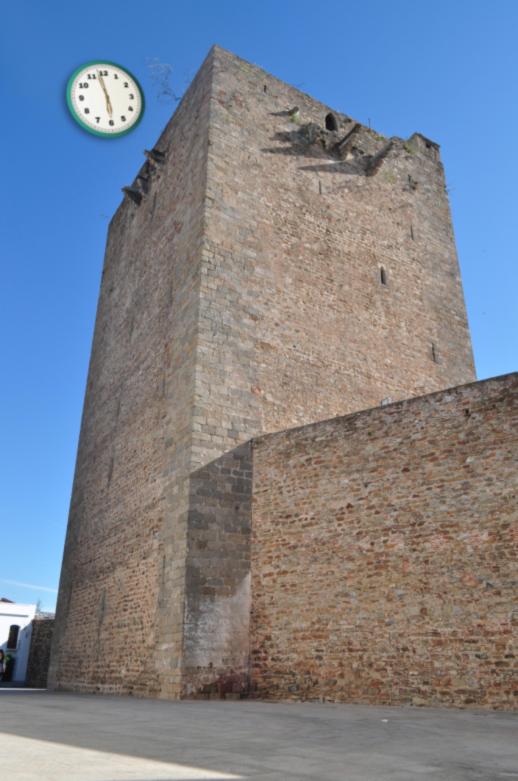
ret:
5:58
